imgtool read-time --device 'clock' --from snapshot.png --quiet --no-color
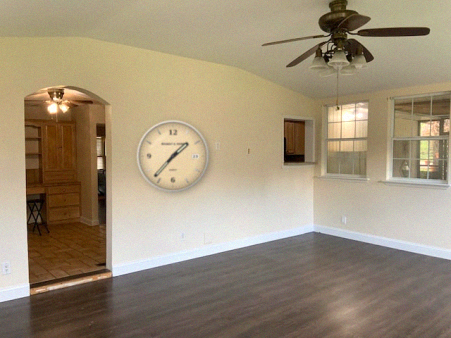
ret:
1:37
